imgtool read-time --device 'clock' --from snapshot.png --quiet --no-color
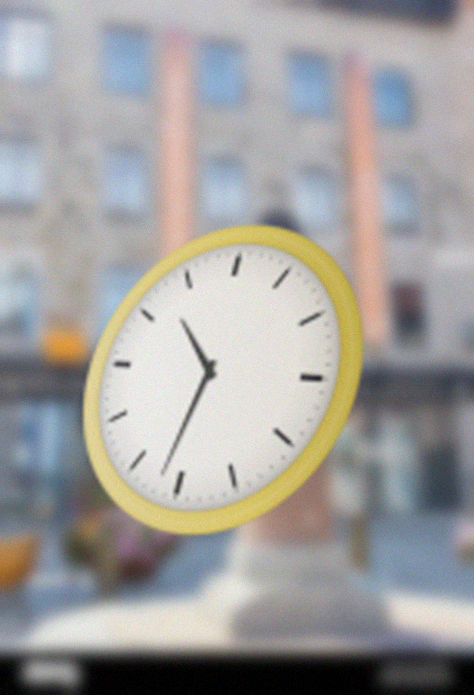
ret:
10:32
